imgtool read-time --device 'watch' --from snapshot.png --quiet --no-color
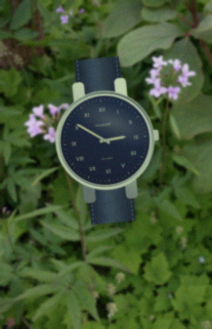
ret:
2:51
